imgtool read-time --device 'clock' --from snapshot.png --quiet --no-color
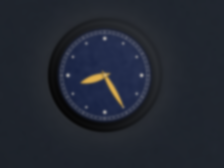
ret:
8:25
